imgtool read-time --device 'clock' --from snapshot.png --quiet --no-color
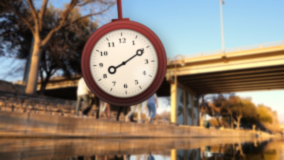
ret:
8:10
